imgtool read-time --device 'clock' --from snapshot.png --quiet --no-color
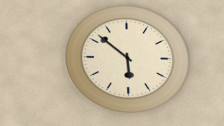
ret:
5:52
